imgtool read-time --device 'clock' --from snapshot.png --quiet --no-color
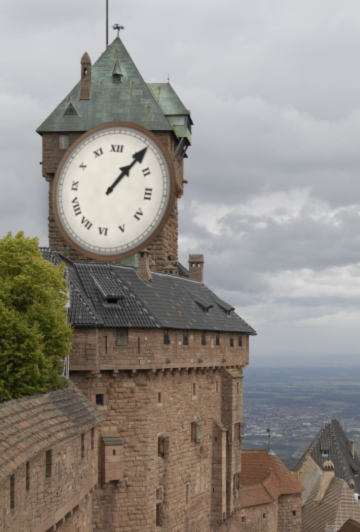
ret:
1:06
